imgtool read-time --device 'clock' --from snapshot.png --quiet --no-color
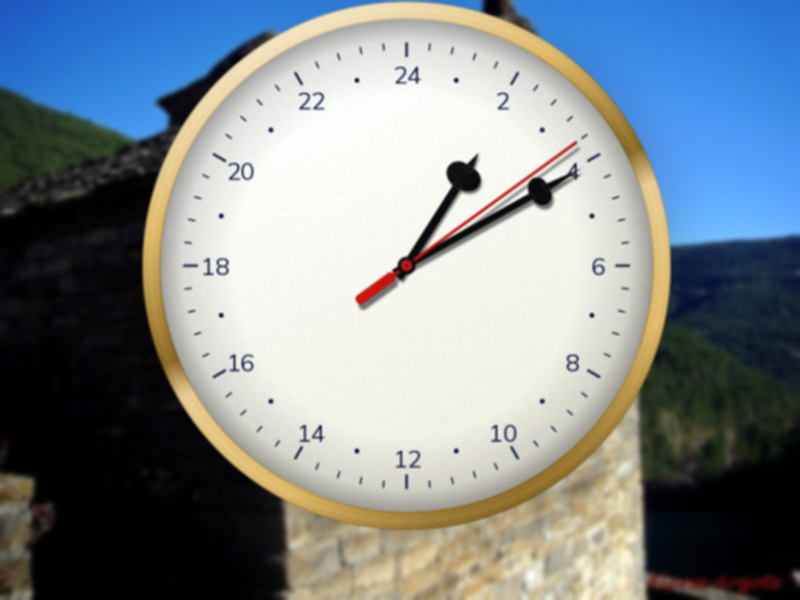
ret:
2:10:09
